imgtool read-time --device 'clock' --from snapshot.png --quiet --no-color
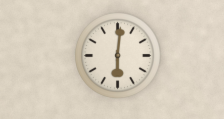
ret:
6:01
